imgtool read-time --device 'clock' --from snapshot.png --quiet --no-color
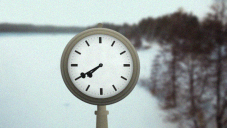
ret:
7:40
